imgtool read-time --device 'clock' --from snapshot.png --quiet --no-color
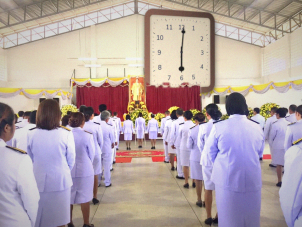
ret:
6:01
